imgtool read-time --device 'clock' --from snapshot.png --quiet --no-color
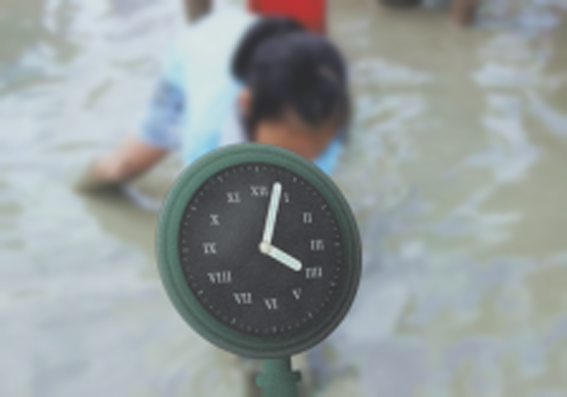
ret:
4:03
